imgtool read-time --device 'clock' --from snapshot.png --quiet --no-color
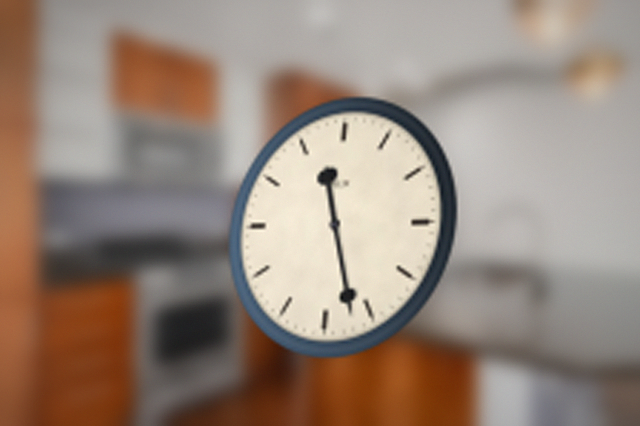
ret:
11:27
